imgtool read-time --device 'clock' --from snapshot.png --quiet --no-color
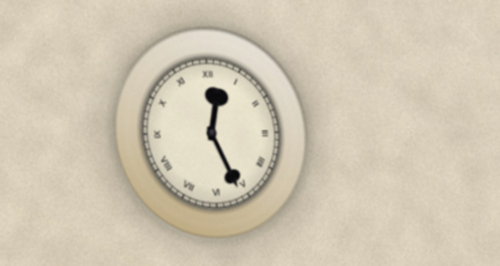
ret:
12:26
